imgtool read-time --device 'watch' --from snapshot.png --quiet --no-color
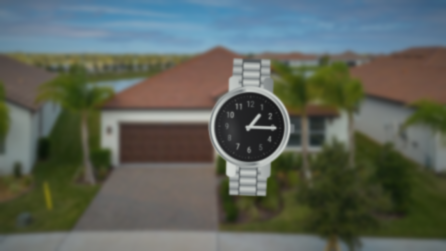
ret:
1:15
